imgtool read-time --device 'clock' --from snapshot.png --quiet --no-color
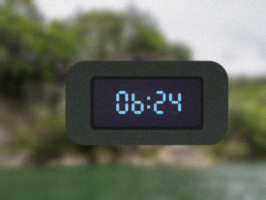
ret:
6:24
